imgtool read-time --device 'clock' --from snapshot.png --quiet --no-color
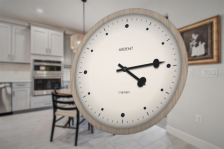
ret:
4:14
